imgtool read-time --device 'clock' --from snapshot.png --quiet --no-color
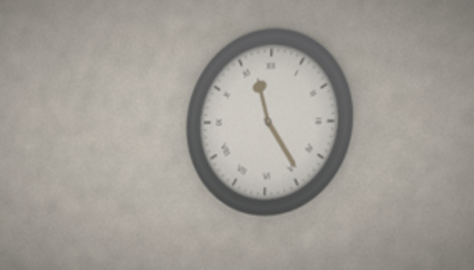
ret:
11:24
